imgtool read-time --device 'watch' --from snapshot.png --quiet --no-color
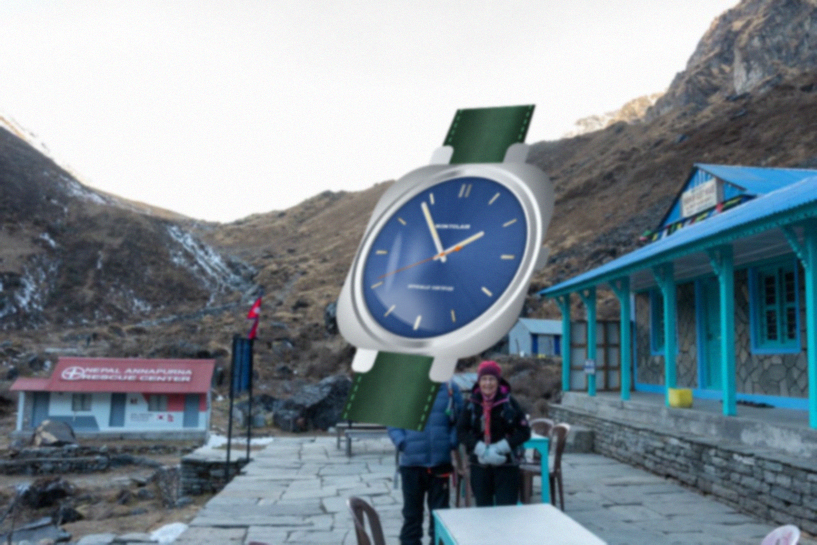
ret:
1:53:41
